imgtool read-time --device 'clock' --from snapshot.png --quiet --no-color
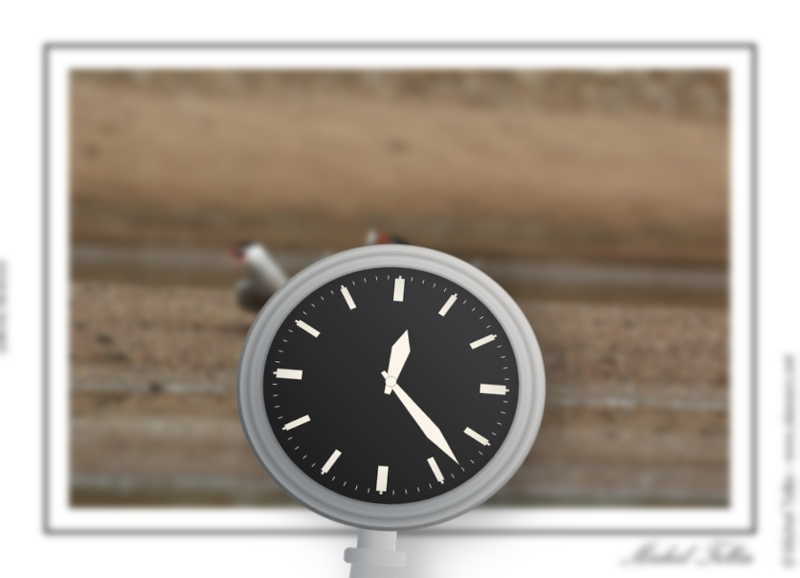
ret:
12:23
